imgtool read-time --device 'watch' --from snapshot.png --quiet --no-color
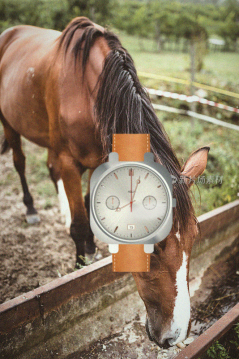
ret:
8:03
